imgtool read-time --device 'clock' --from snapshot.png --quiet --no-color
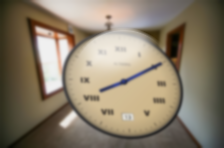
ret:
8:10
